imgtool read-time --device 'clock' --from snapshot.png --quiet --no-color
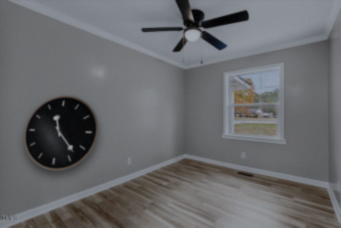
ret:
11:23
